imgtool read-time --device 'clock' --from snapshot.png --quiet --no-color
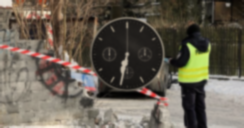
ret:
6:32
